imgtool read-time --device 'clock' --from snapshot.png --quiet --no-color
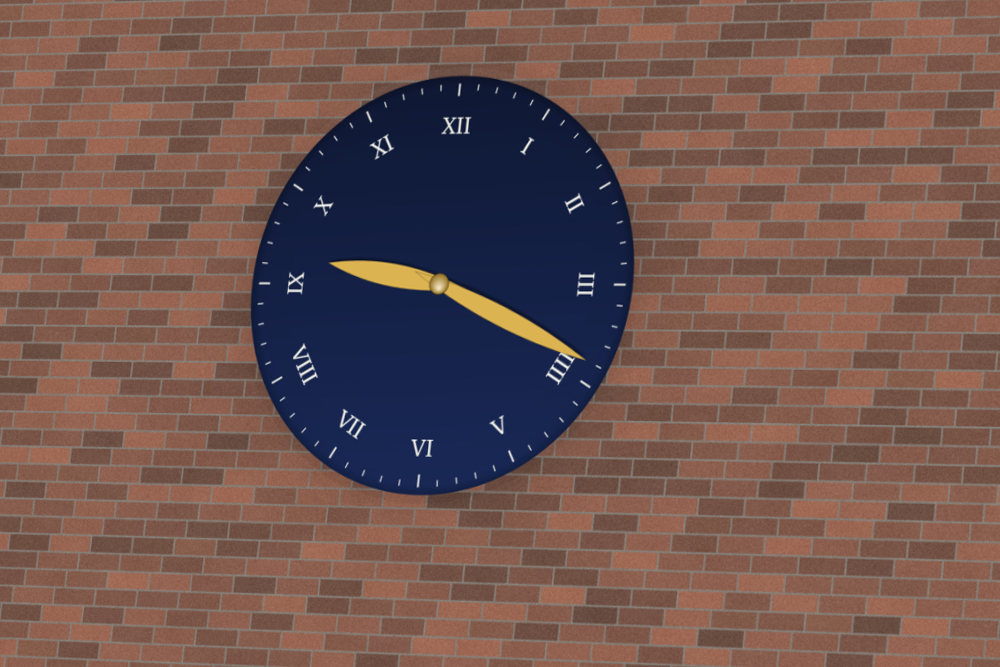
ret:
9:19
